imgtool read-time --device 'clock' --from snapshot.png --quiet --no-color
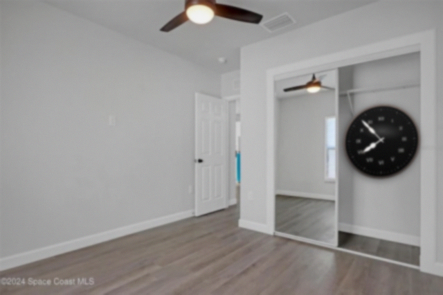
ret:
7:53
